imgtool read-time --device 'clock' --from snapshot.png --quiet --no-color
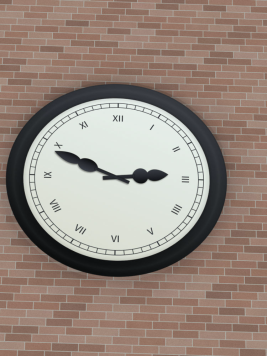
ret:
2:49
